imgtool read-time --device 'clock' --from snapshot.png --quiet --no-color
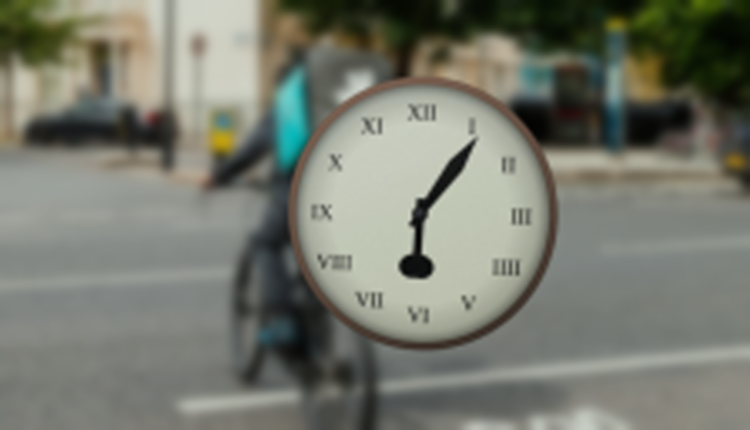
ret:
6:06
